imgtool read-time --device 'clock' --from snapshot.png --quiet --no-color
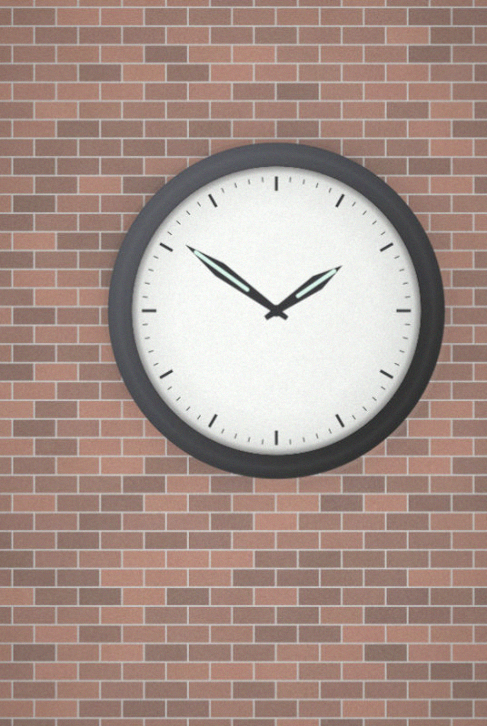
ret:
1:51
